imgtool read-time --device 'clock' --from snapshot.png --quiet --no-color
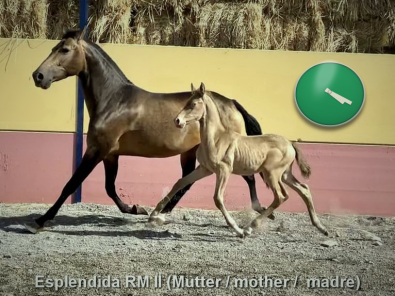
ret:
4:20
